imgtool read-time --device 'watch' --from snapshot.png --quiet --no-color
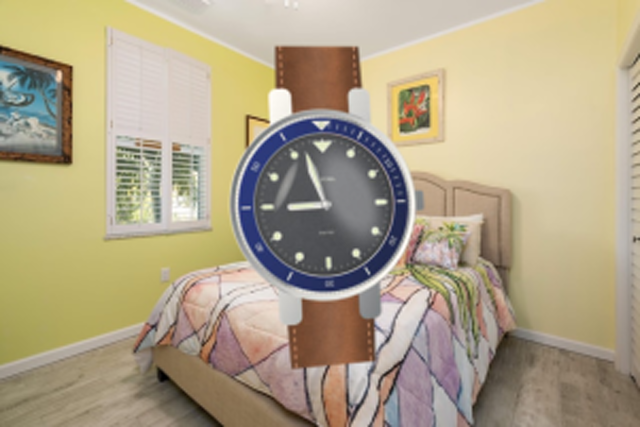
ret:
8:57
